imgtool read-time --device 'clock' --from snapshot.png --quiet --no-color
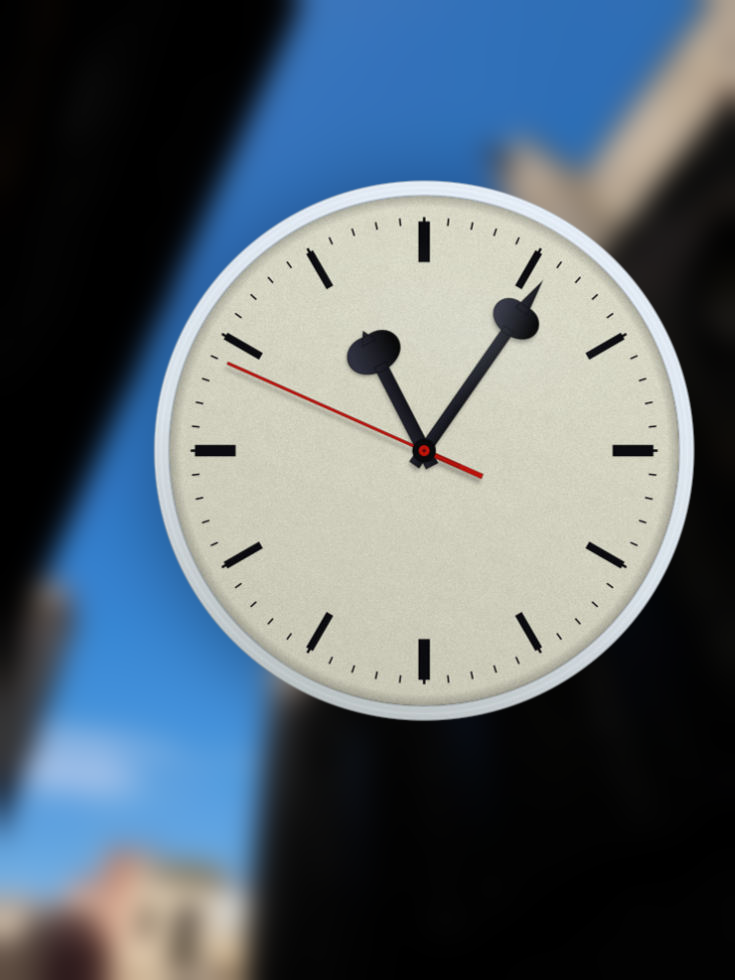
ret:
11:05:49
